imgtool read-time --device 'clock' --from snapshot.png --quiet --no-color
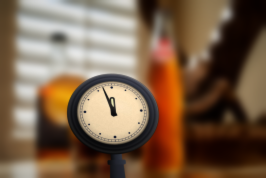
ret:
11:57
